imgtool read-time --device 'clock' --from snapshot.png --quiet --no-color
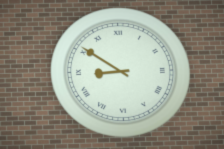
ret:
8:51
